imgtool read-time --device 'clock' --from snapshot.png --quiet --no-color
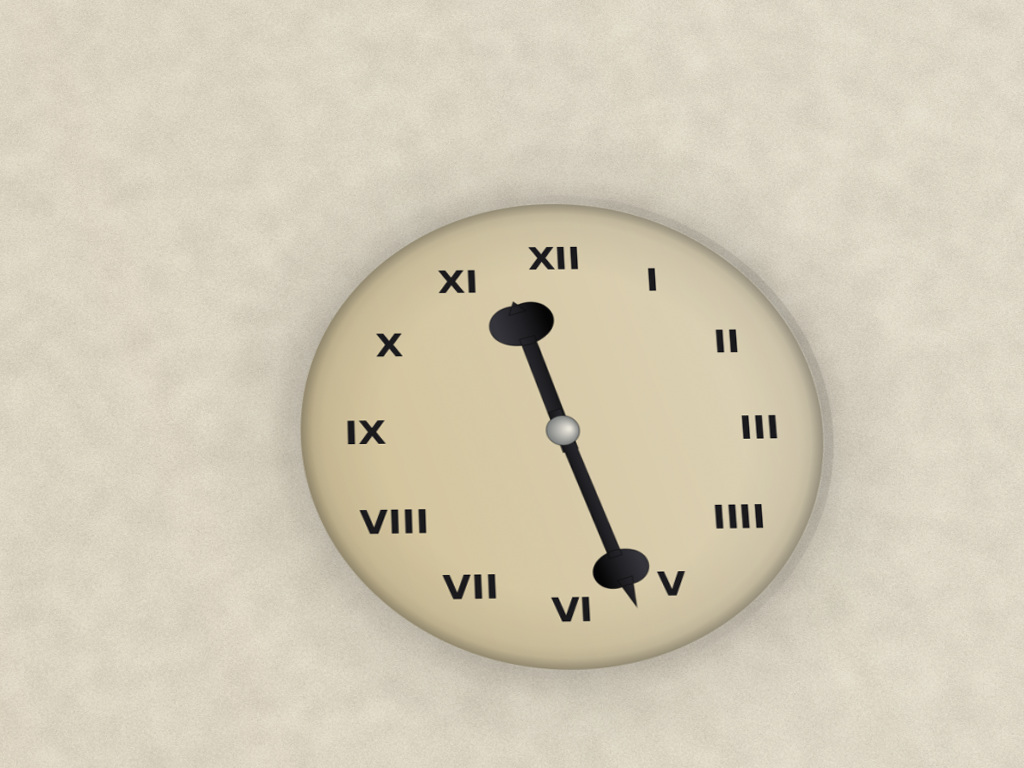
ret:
11:27
